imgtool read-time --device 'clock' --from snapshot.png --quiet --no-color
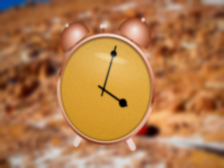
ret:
4:03
